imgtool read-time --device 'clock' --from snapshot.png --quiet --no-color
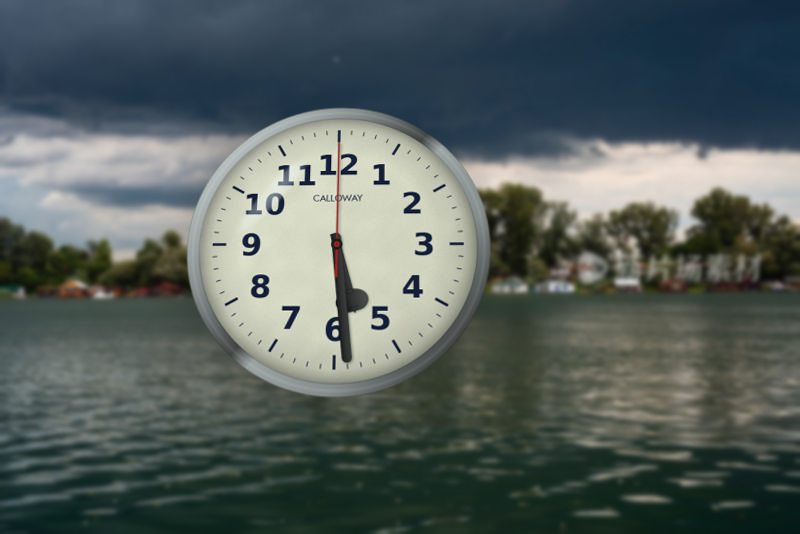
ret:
5:29:00
